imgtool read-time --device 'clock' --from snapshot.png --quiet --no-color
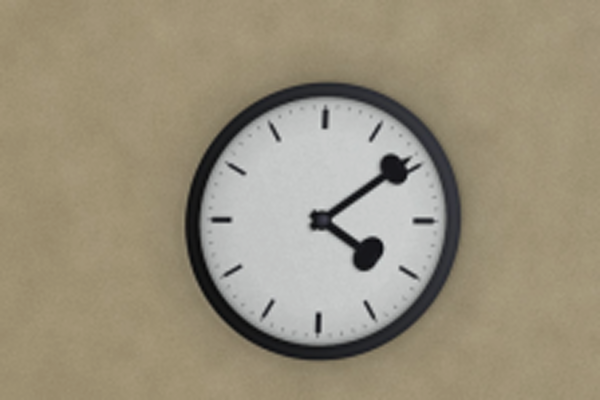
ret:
4:09
